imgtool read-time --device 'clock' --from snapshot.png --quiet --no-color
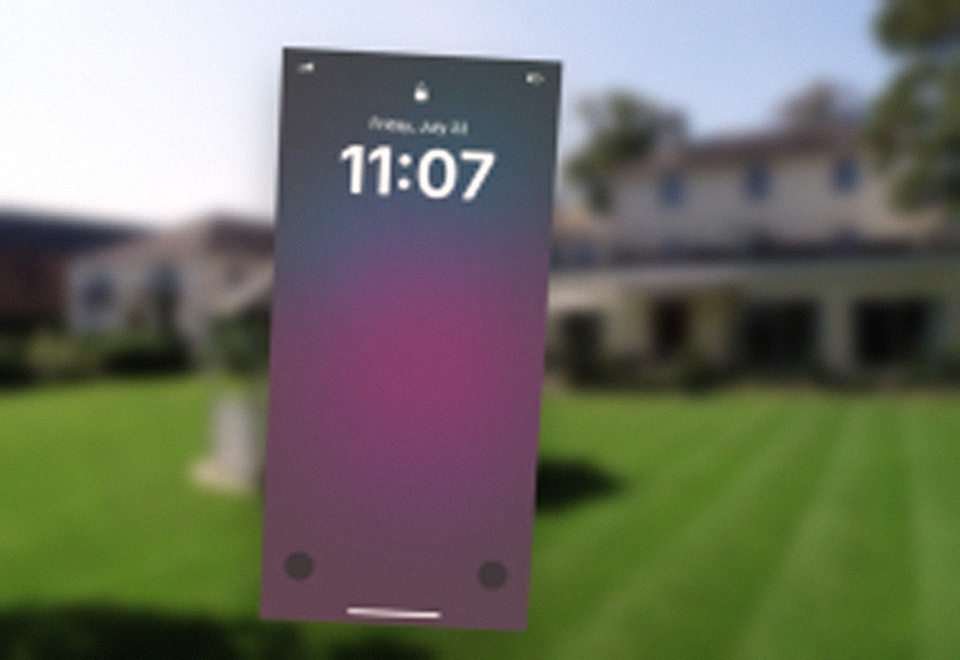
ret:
11:07
